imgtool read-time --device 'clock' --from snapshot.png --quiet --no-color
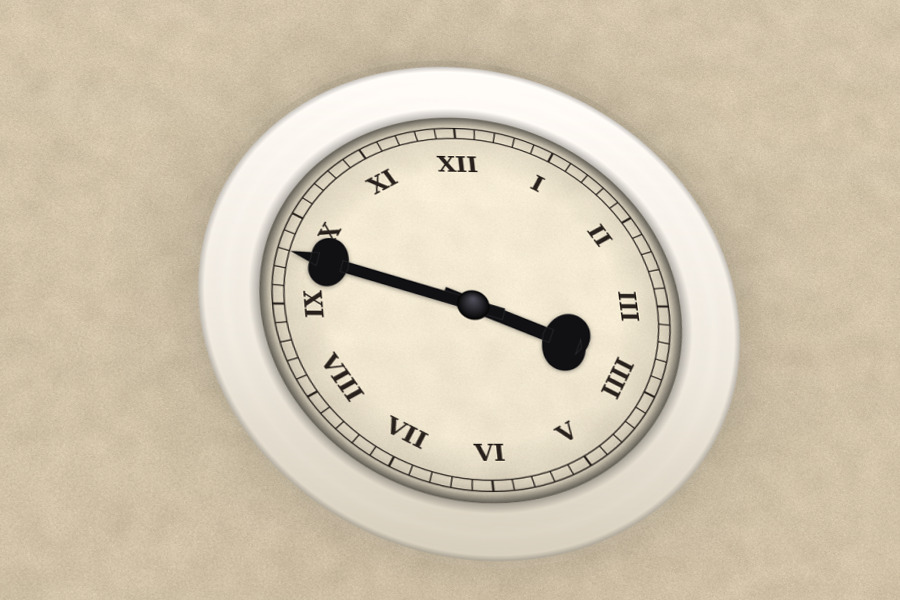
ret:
3:48
